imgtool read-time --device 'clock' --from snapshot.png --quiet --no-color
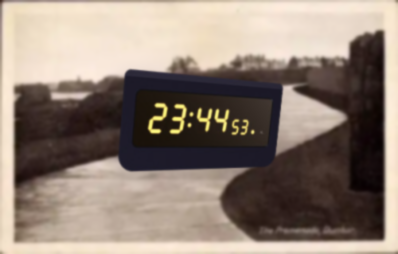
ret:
23:44:53
